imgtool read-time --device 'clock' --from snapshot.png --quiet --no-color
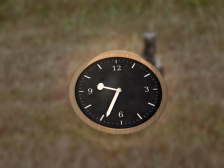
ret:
9:34
